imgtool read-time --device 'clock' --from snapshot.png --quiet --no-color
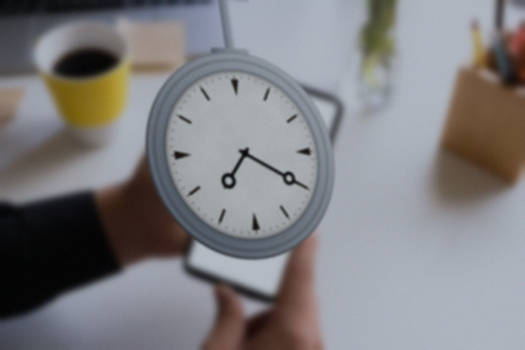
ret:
7:20
